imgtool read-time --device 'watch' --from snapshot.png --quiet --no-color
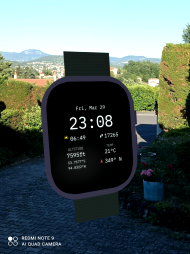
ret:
23:08
